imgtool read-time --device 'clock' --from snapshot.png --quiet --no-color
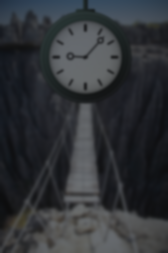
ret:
9:07
